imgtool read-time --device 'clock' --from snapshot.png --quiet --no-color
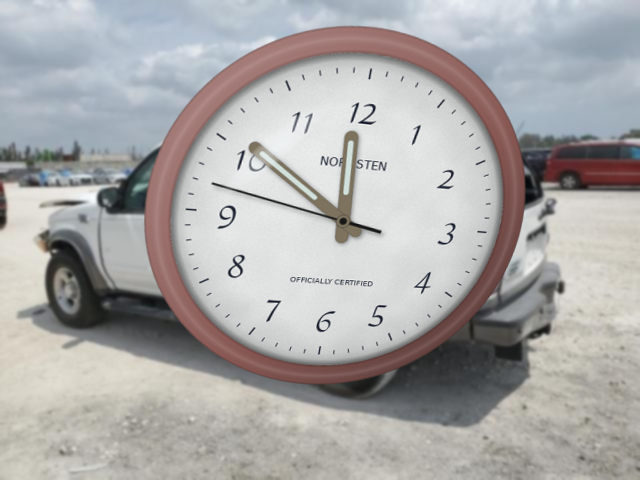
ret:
11:50:47
